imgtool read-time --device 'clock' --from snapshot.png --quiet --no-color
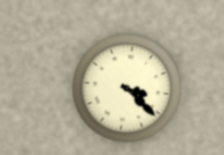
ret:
3:21
